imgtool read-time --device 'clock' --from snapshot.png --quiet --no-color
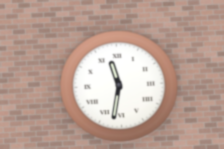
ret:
11:32
